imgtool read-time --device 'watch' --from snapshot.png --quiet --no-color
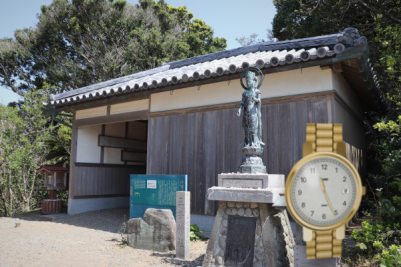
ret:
11:26
